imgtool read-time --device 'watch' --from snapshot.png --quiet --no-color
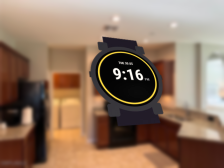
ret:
9:16
